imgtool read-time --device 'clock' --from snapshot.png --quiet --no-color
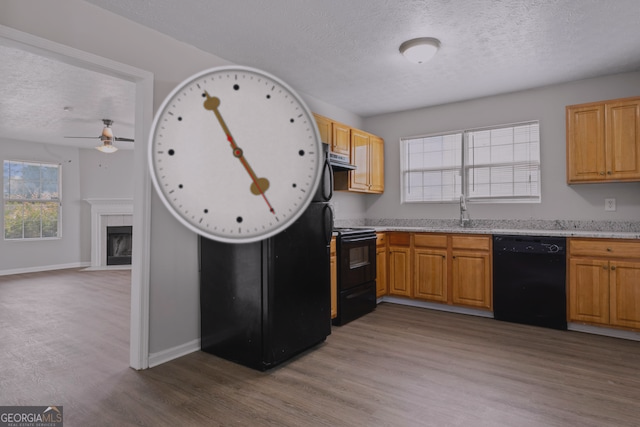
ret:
4:55:25
